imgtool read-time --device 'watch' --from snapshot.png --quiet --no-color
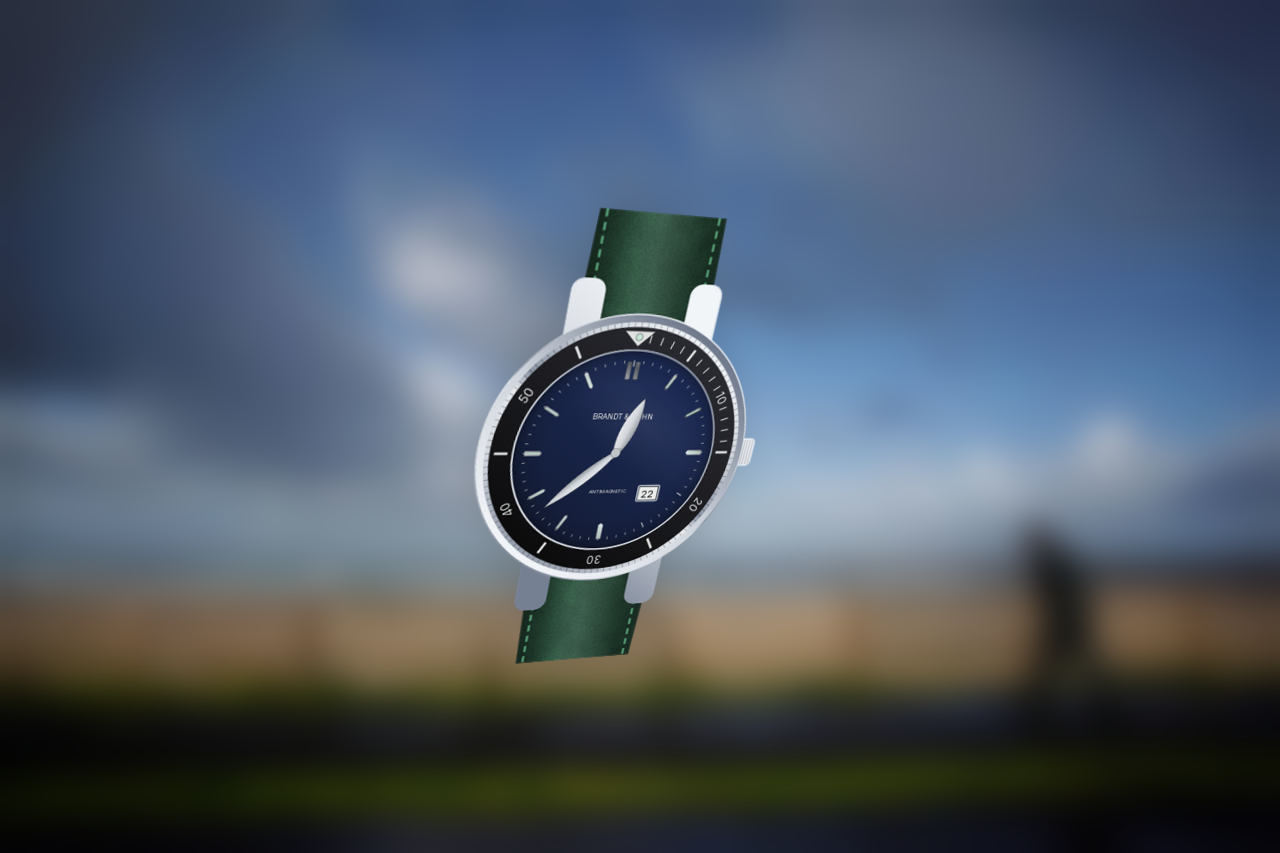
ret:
12:38
